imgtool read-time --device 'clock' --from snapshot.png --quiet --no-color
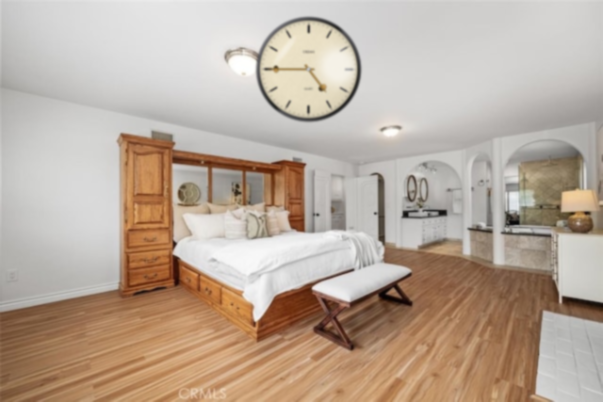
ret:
4:45
